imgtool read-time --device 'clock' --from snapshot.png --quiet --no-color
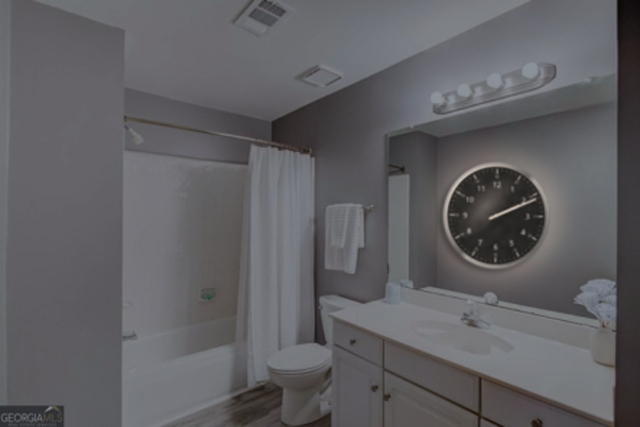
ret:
2:11
